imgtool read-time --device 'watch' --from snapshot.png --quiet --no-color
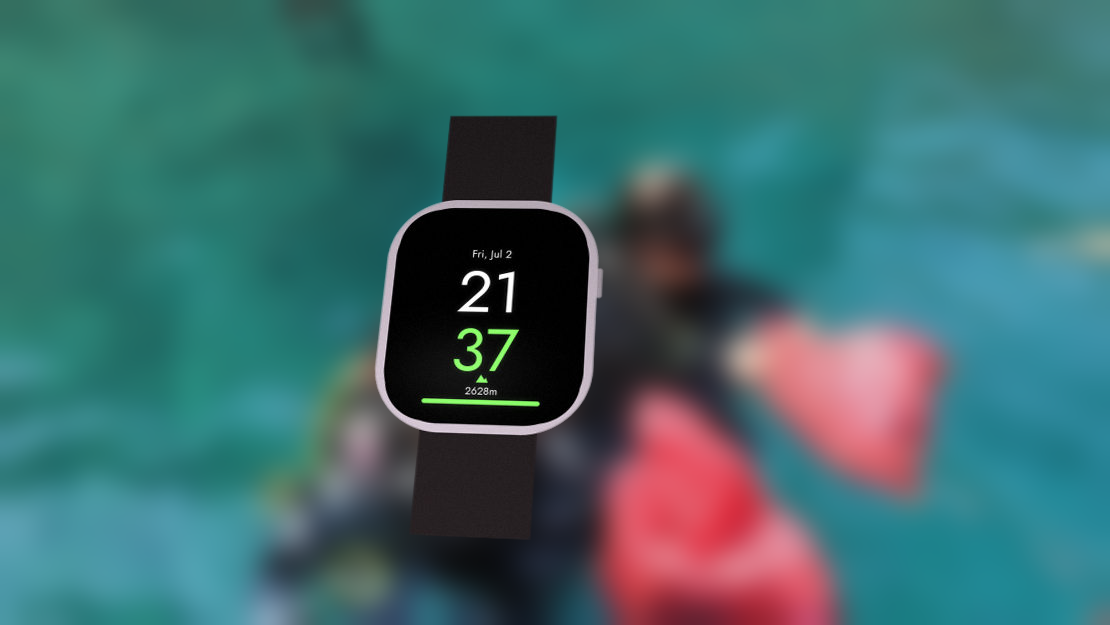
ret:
21:37
